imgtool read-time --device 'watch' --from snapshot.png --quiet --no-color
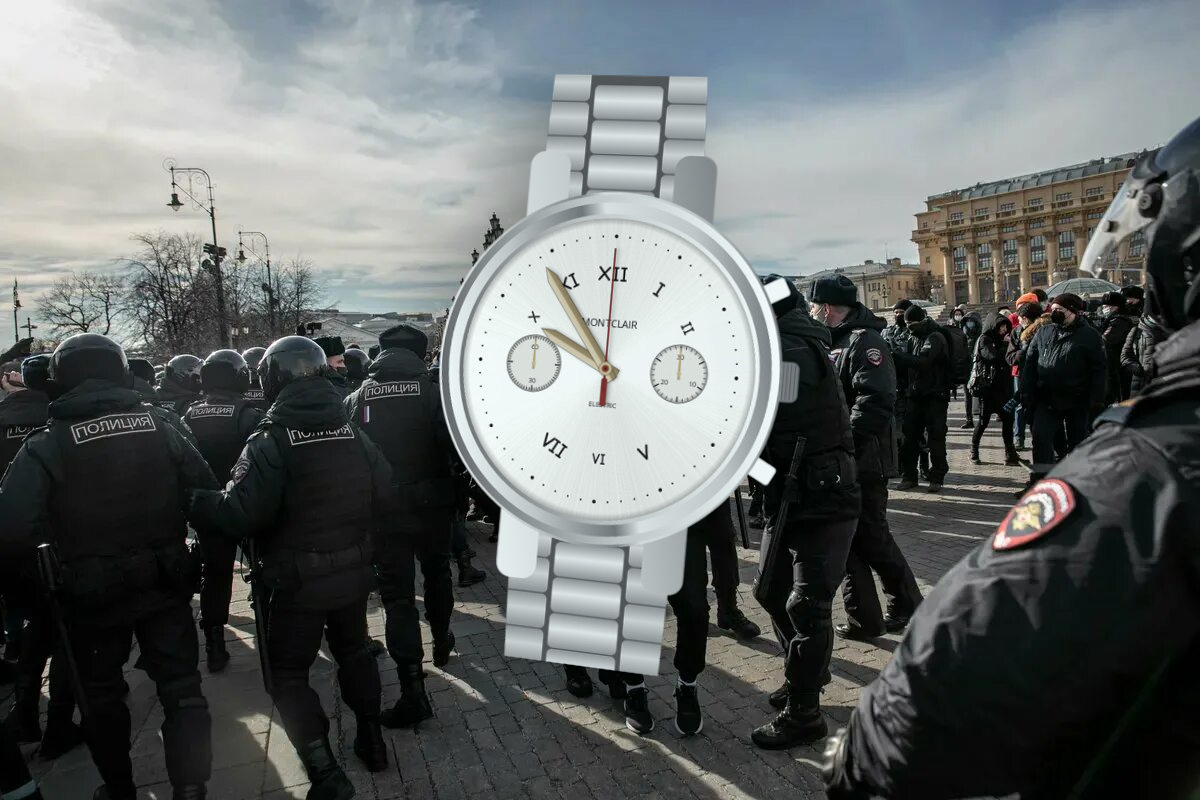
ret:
9:54
